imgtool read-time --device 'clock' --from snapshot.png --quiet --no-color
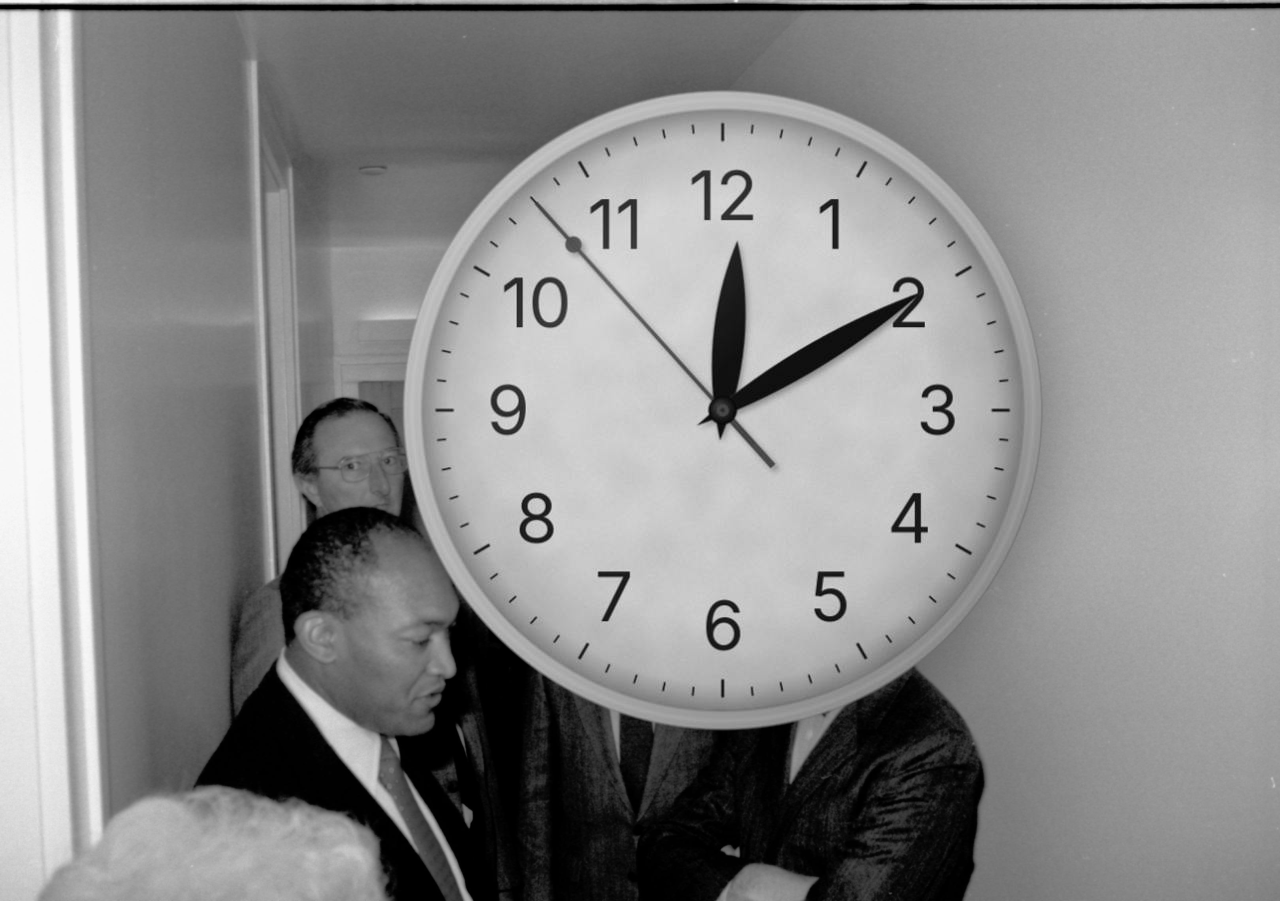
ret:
12:09:53
